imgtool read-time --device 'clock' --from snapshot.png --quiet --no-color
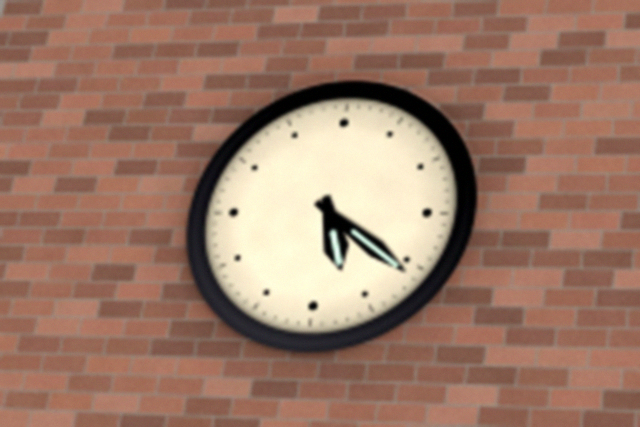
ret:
5:21
